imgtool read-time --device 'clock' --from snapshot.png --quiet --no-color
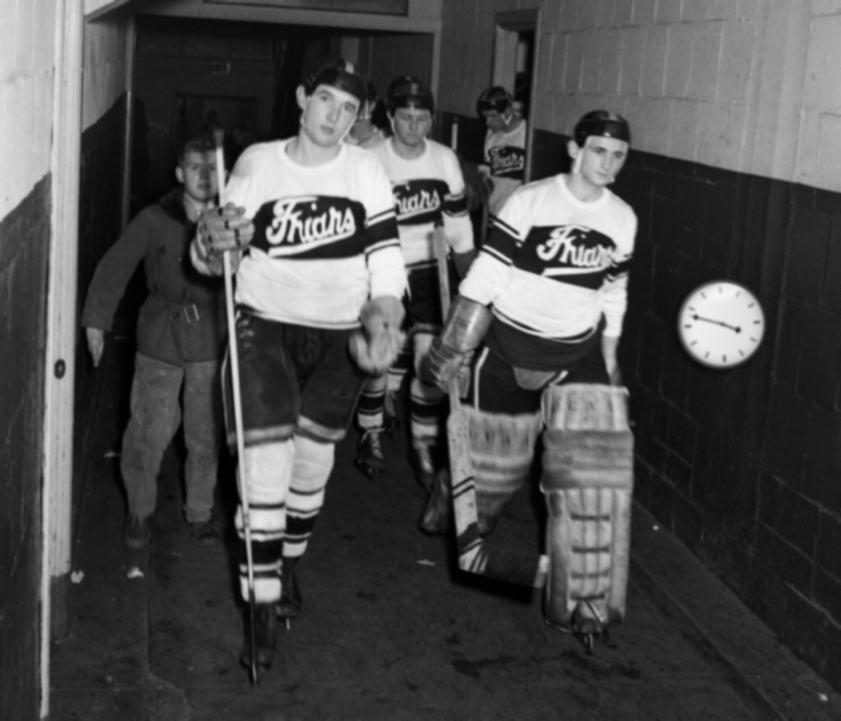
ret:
3:48
